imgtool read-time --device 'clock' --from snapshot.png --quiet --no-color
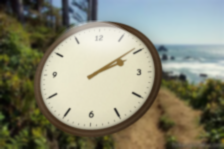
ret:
2:09
